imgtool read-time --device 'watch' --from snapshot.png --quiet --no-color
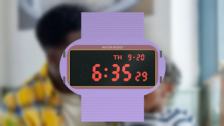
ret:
6:35:29
